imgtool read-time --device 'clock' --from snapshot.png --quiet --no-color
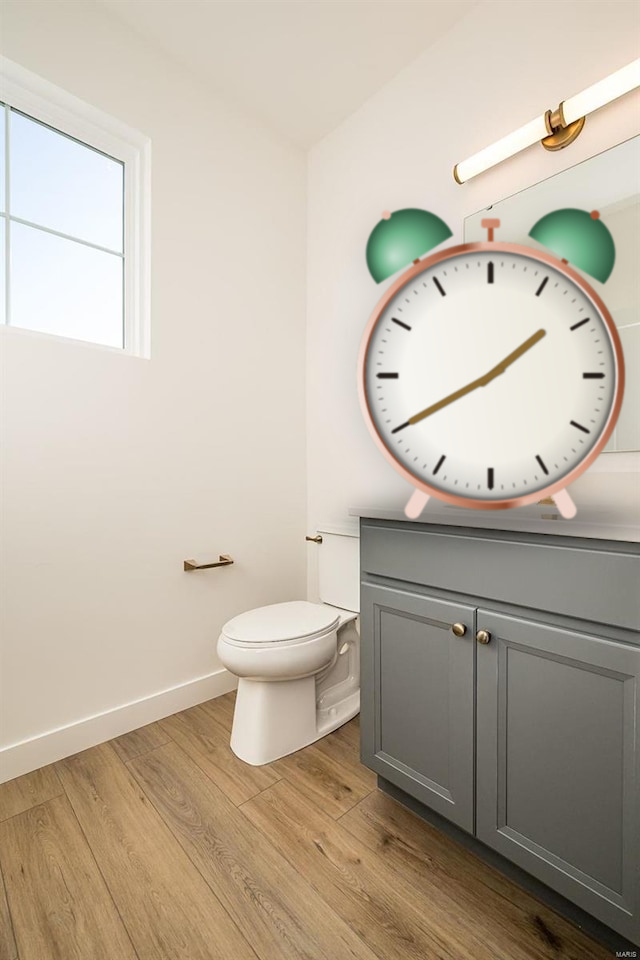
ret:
1:40
